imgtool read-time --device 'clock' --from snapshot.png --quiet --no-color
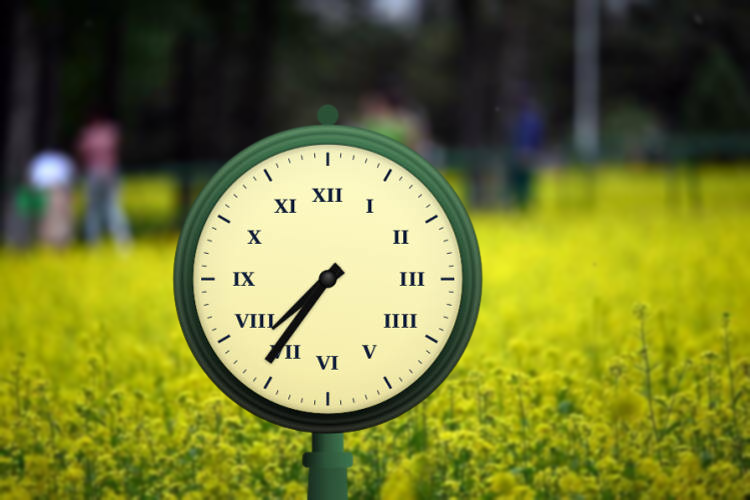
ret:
7:36
